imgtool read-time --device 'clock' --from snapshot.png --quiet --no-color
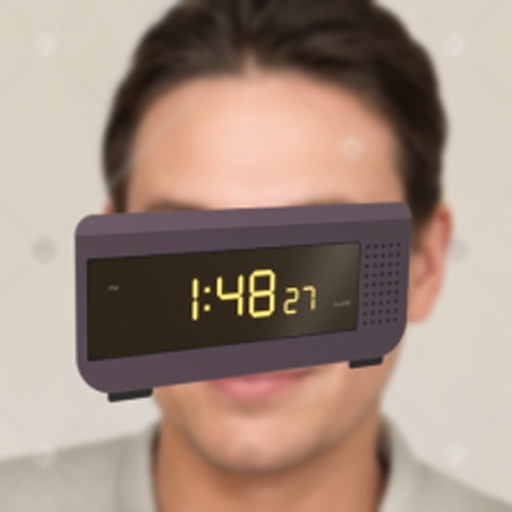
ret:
1:48:27
